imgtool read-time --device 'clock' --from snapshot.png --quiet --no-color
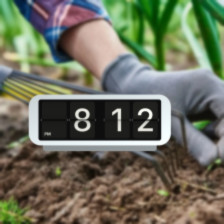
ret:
8:12
